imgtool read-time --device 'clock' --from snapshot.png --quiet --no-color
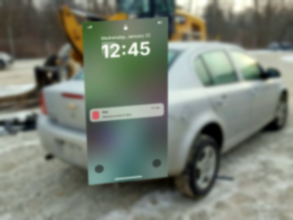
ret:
12:45
